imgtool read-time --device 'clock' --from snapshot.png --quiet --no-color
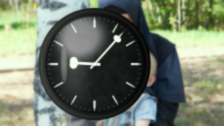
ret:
9:07
